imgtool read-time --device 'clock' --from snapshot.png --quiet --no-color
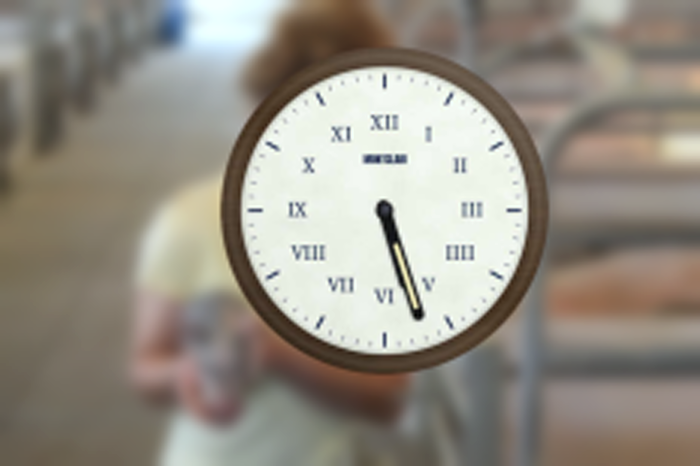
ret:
5:27
